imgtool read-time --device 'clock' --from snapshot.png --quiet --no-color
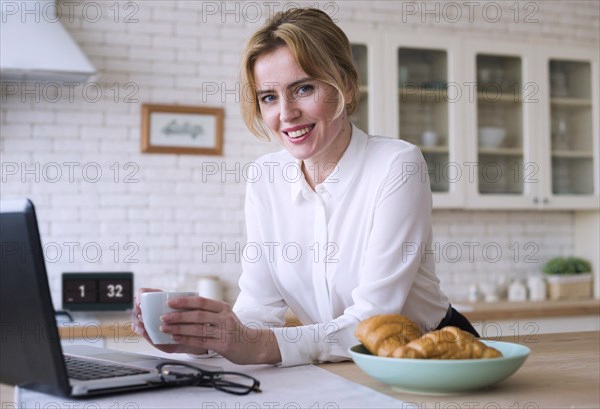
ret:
1:32
